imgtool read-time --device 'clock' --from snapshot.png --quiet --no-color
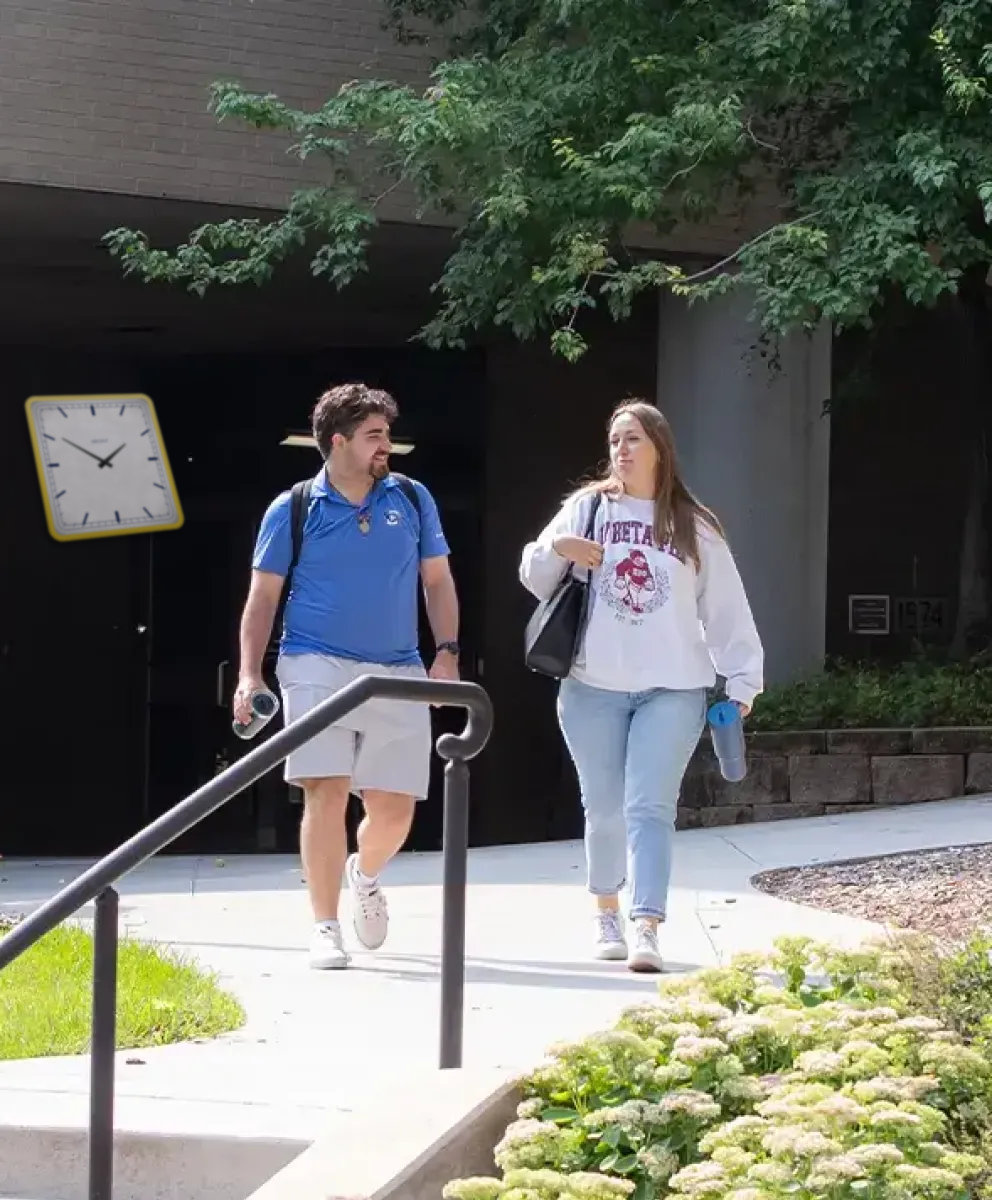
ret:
1:51
